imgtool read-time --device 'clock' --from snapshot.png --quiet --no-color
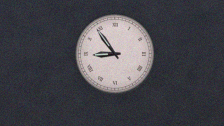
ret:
8:54
